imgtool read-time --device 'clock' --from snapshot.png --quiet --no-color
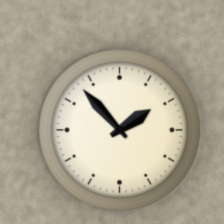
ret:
1:53
